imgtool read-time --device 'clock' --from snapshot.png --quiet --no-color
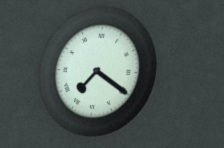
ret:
7:20
